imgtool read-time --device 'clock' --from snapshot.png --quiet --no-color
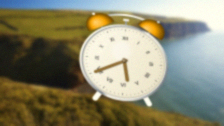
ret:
5:40
